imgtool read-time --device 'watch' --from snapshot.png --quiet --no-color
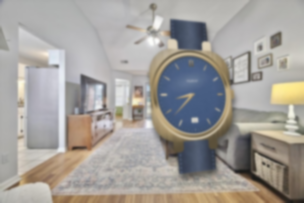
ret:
8:38
